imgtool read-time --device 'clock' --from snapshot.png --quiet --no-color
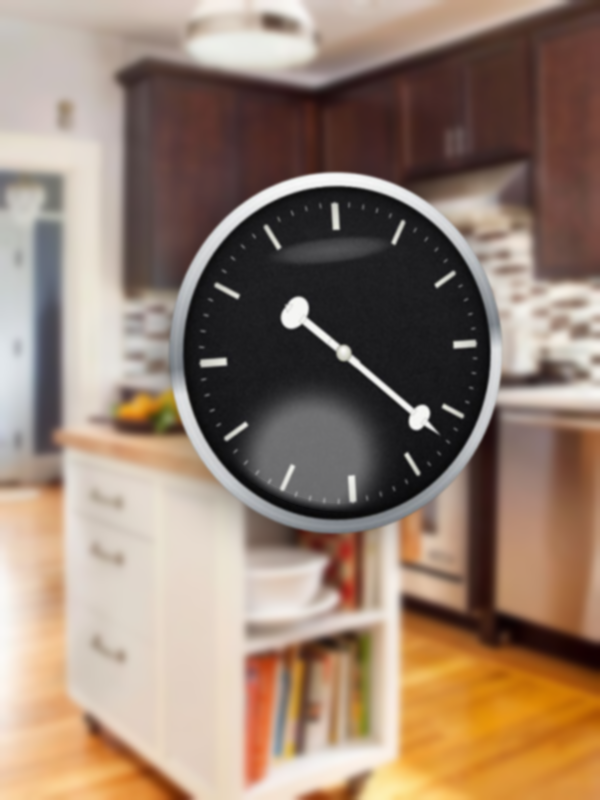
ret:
10:22
